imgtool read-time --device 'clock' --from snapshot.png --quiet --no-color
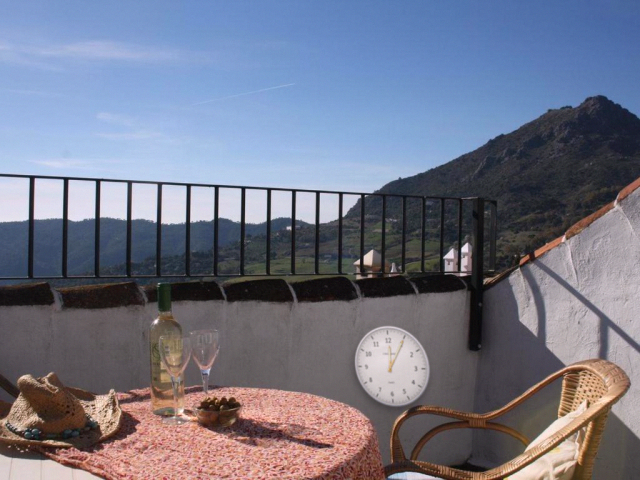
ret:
12:05
